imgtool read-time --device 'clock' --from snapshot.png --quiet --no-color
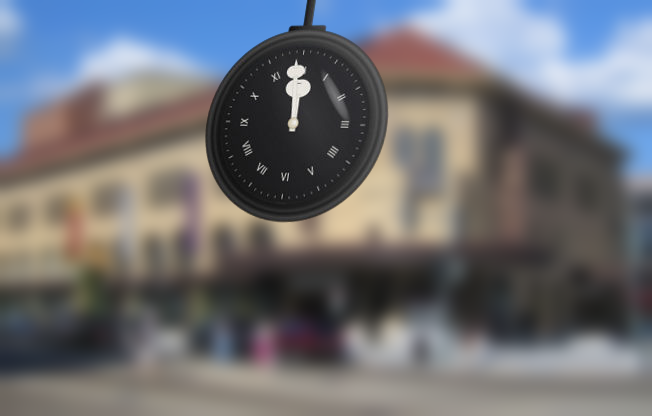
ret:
11:59
